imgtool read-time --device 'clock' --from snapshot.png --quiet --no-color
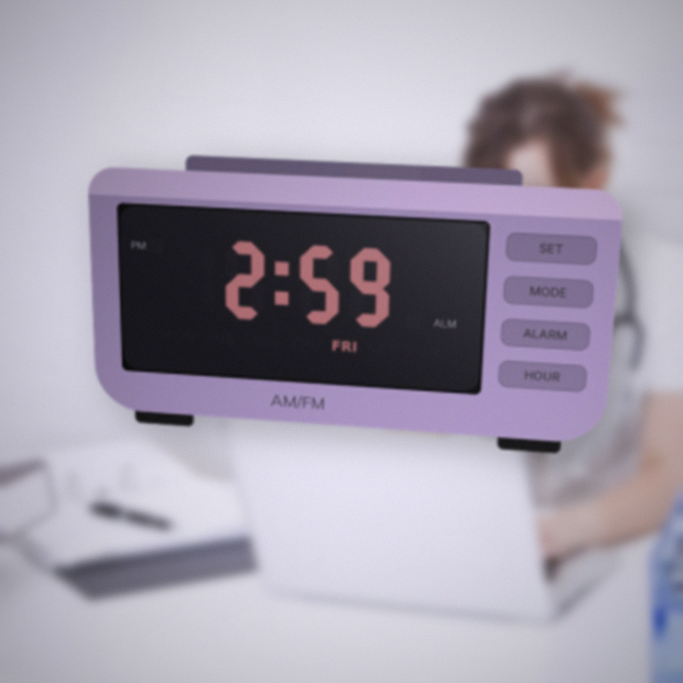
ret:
2:59
